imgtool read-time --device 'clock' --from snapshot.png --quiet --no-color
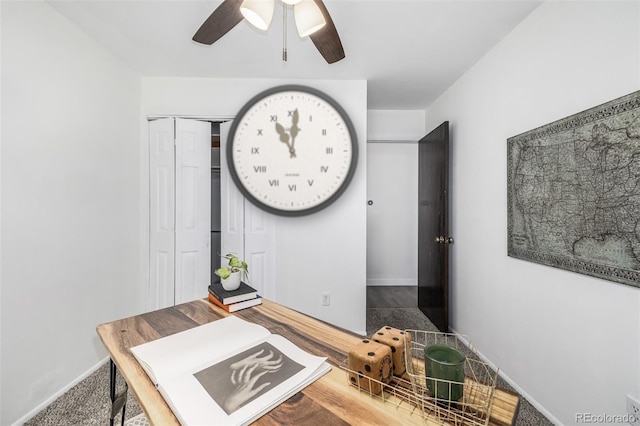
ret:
11:01
